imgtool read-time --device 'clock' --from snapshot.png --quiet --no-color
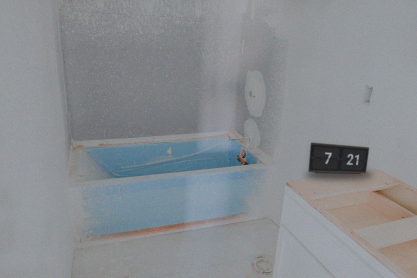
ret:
7:21
